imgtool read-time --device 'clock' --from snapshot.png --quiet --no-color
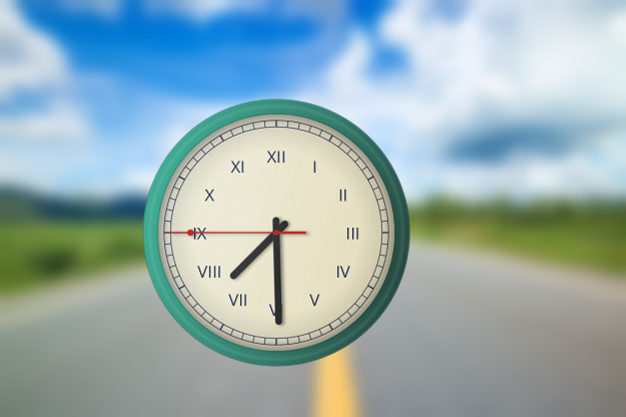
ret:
7:29:45
